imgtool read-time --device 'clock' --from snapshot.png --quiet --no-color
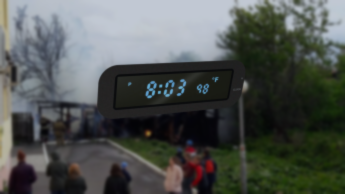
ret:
8:03
